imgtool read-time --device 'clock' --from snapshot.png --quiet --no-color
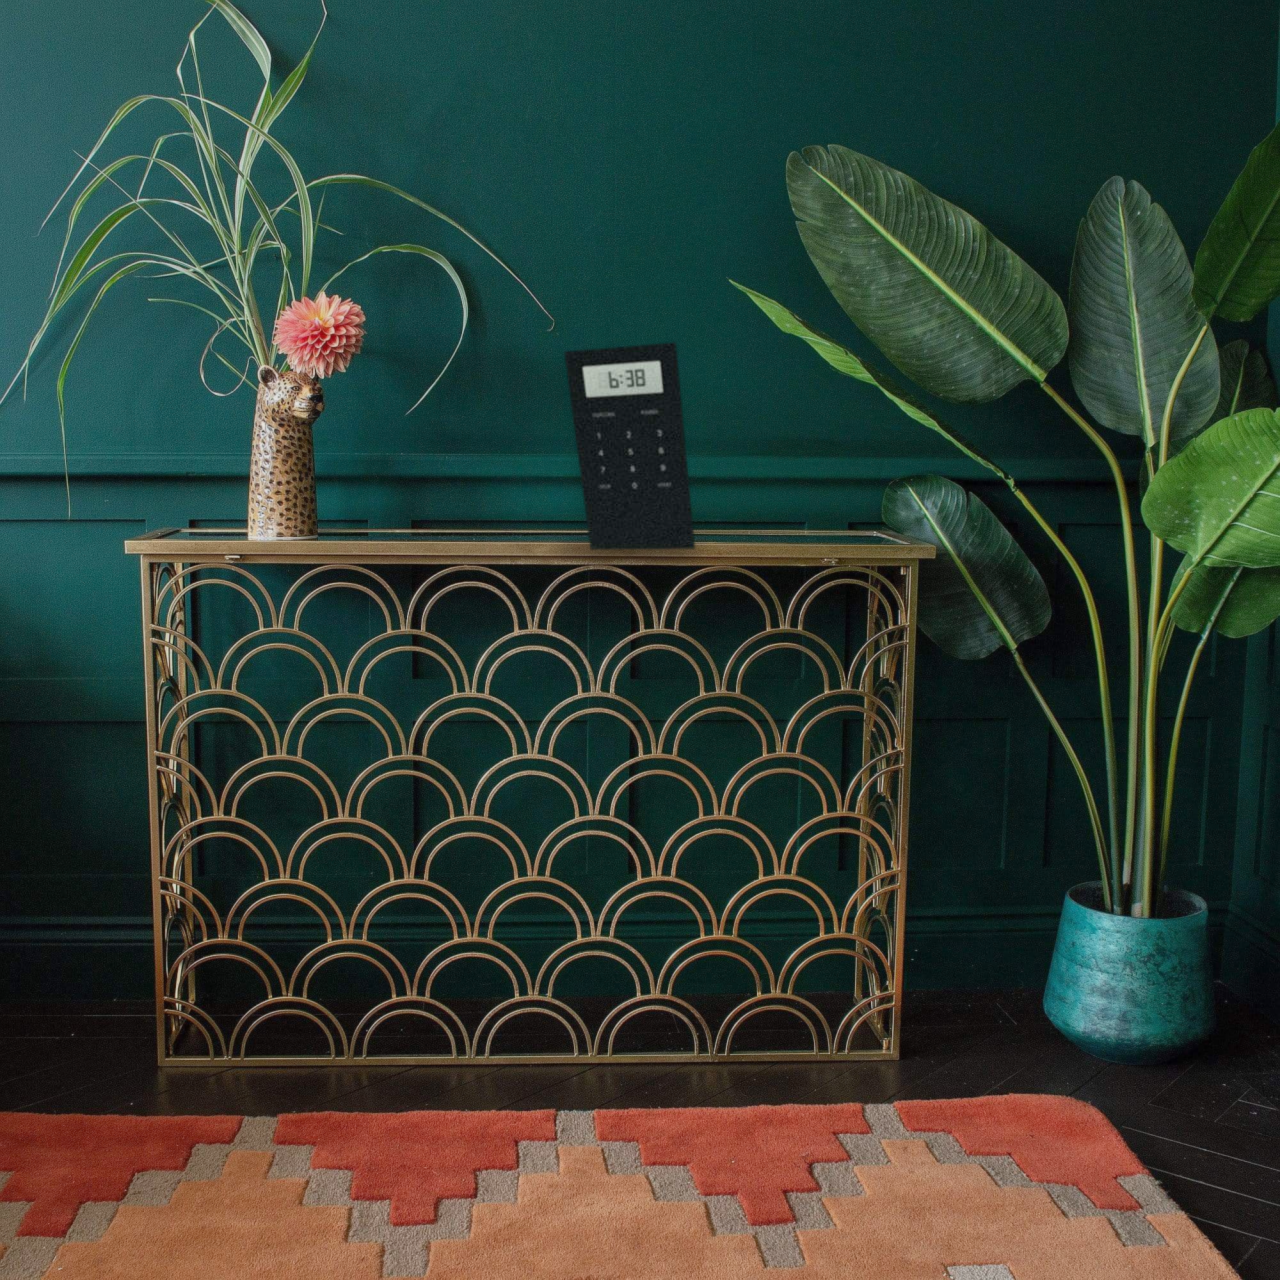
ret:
6:38
